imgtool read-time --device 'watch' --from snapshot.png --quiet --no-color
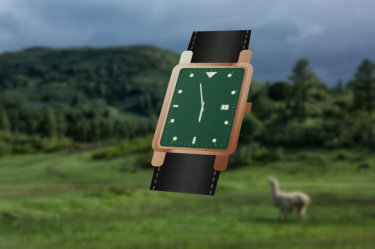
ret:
5:57
